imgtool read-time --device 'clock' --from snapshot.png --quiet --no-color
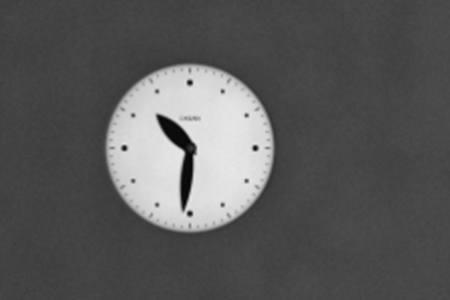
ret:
10:31
